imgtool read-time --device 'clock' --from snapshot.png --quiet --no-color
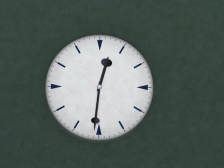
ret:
12:31
